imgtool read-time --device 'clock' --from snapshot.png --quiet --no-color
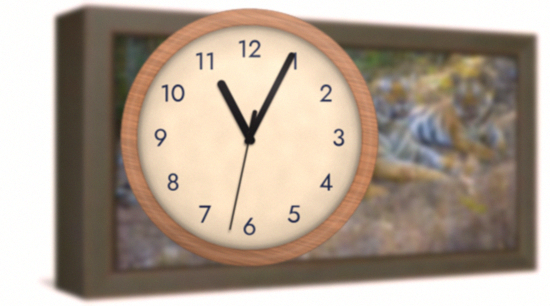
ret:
11:04:32
